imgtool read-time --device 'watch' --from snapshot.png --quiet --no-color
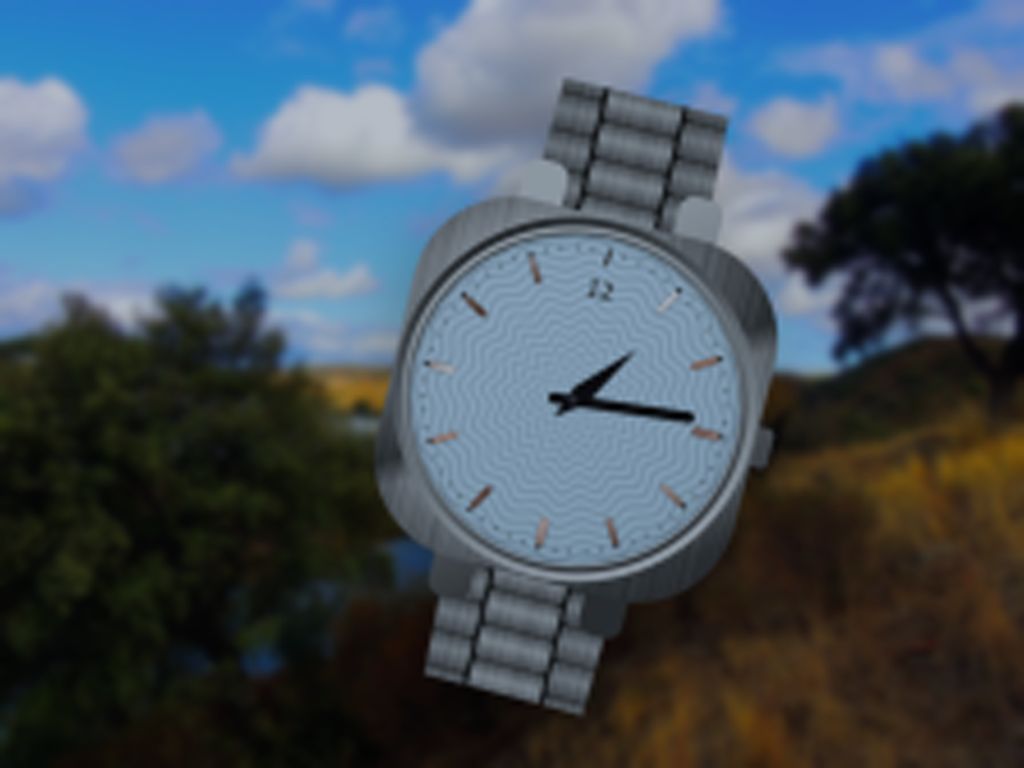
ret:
1:14
